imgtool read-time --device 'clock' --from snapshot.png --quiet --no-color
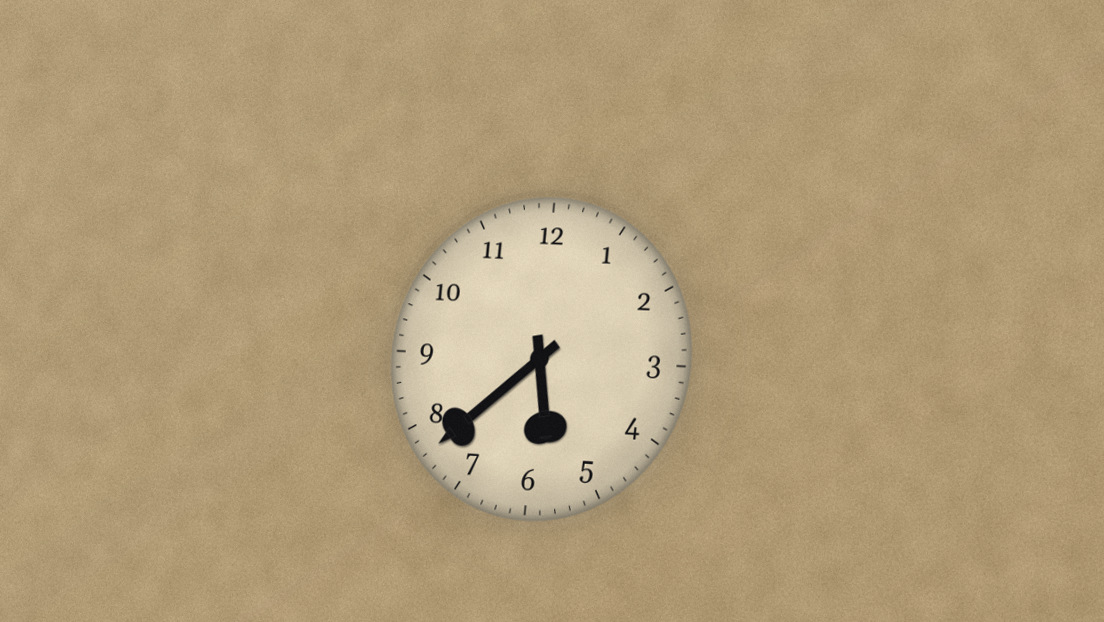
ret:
5:38
